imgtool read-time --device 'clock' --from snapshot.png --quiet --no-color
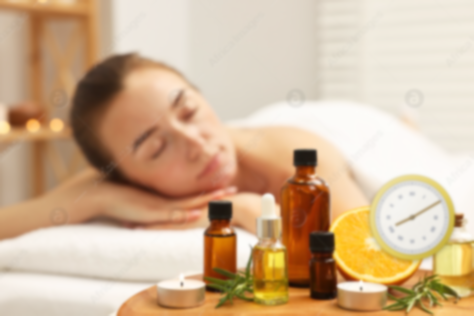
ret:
8:10
